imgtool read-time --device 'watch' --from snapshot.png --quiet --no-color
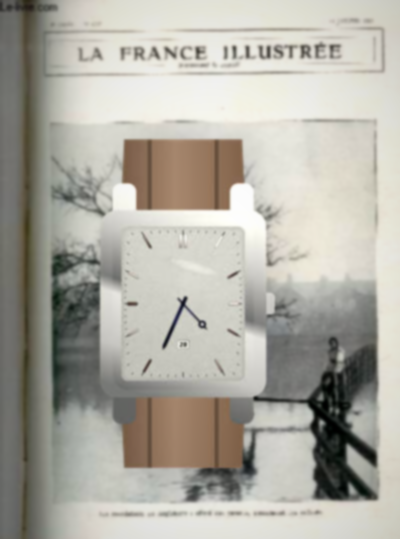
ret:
4:34
